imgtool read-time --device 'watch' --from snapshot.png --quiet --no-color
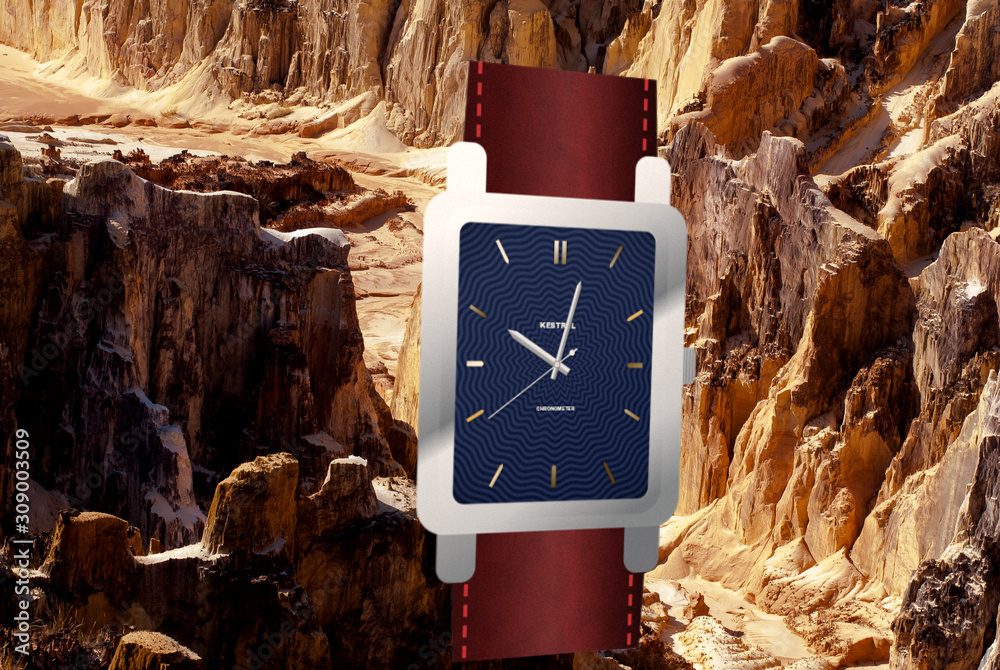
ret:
10:02:39
